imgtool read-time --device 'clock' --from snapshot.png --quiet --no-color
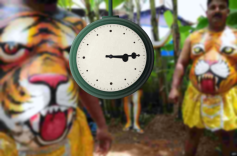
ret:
3:15
